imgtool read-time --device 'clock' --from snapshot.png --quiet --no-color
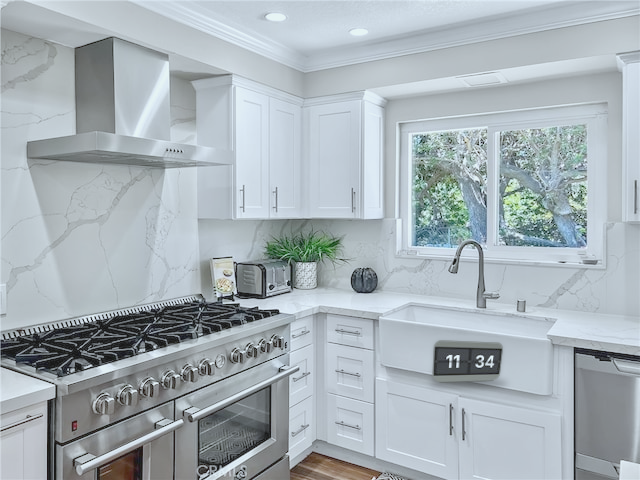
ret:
11:34
